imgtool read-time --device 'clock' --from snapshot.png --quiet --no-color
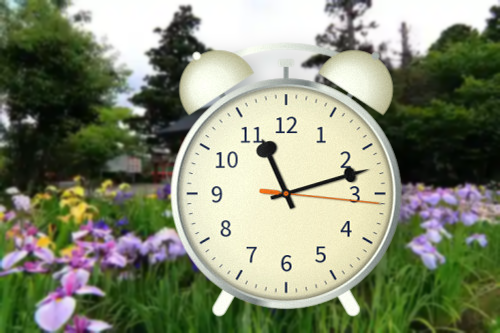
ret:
11:12:16
